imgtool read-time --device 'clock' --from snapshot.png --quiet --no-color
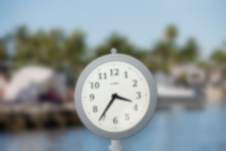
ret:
3:36
